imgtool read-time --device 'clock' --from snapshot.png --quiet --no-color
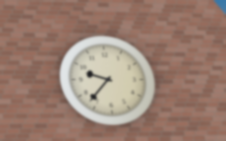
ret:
9:37
